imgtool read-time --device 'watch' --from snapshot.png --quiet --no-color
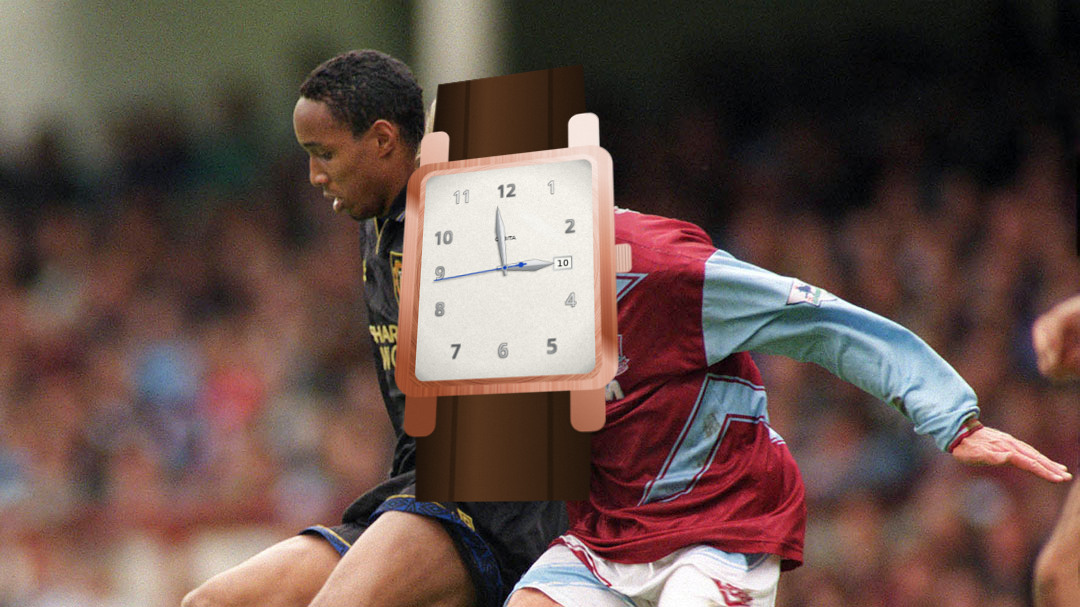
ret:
2:58:44
